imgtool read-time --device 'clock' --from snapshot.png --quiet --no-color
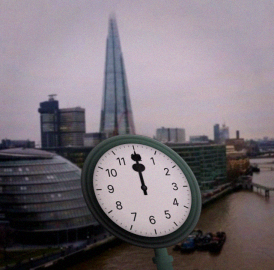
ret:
12:00
